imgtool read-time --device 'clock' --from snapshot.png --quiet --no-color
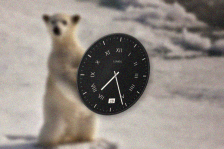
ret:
7:26
